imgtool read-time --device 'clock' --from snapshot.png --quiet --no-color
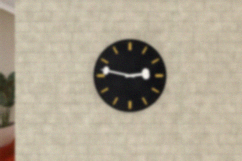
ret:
2:47
